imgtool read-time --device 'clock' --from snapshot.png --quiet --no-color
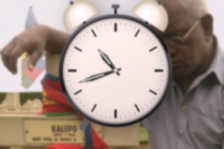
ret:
10:42
